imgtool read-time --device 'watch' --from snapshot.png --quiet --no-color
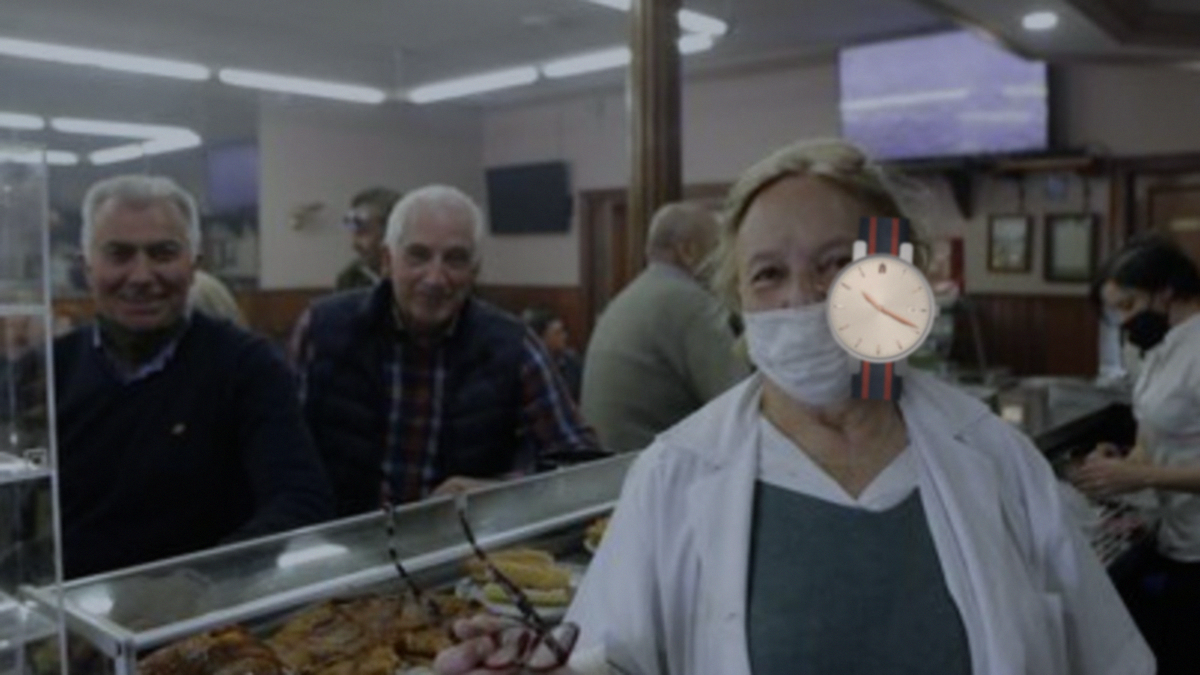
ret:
10:19
